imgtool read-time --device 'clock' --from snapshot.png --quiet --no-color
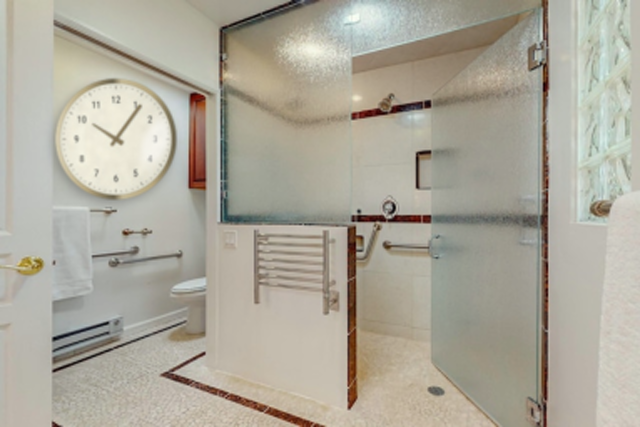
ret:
10:06
